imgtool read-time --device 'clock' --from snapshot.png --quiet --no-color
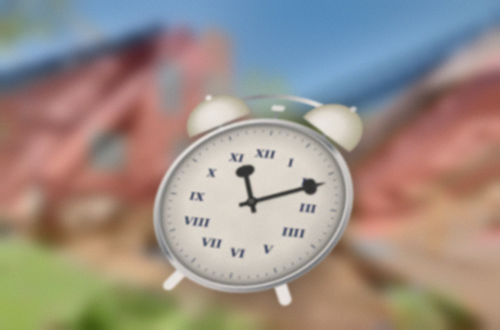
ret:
11:11
